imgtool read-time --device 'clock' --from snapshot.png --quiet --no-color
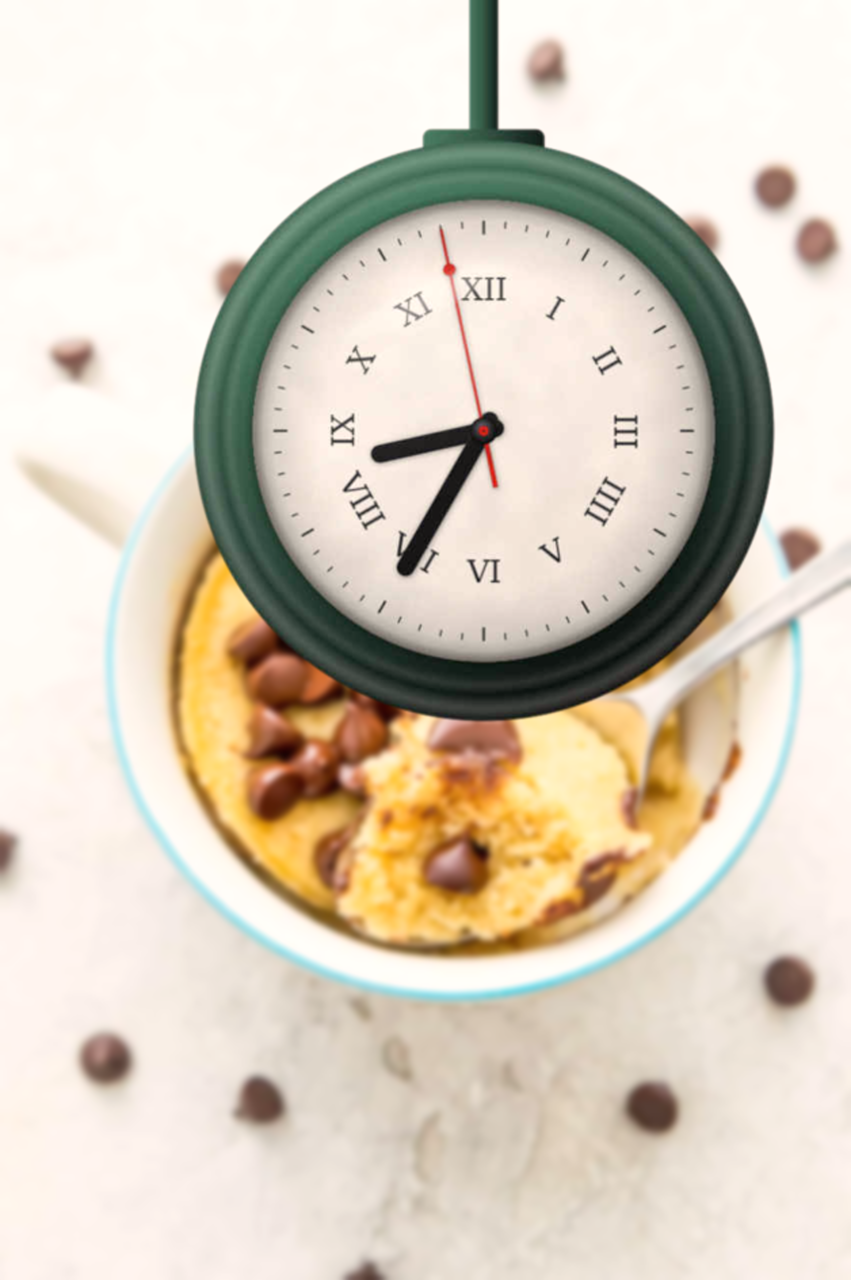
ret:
8:34:58
